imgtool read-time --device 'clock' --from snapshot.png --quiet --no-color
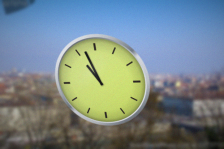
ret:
10:57
